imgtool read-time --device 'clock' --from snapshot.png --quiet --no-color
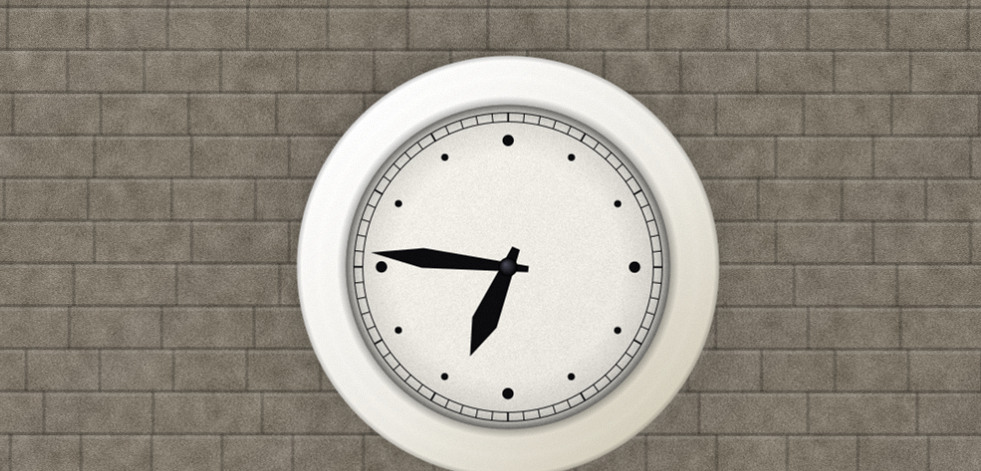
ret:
6:46
